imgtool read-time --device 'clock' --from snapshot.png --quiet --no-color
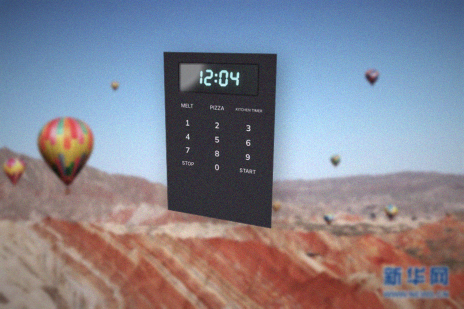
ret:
12:04
